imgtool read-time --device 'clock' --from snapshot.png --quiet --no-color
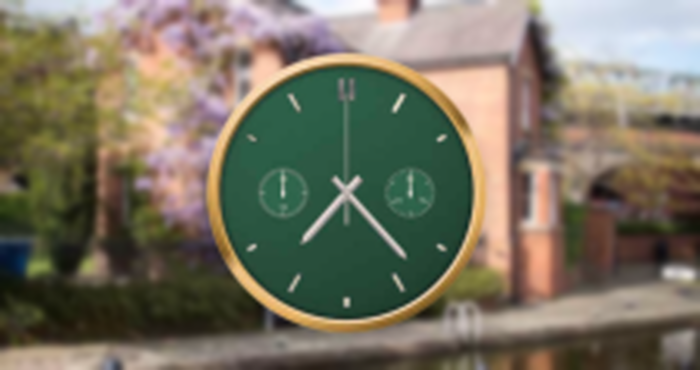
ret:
7:23
